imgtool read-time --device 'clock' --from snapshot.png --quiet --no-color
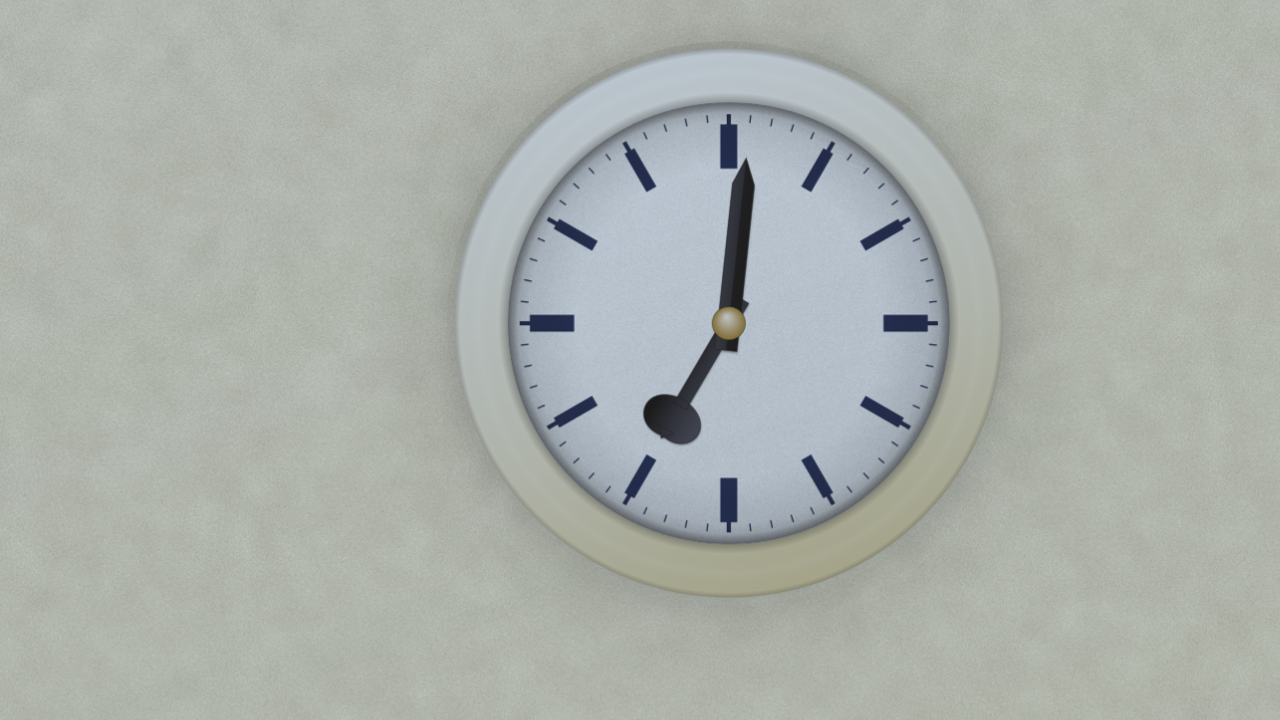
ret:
7:01
